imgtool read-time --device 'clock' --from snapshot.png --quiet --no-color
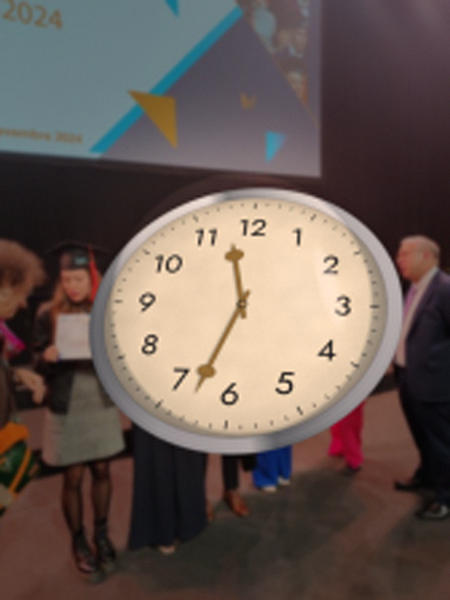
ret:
11:33
